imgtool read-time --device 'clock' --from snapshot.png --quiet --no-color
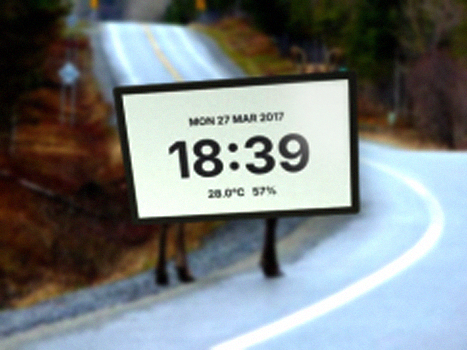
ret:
18:39
